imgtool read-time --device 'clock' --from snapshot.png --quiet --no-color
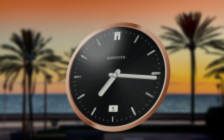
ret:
7:16
